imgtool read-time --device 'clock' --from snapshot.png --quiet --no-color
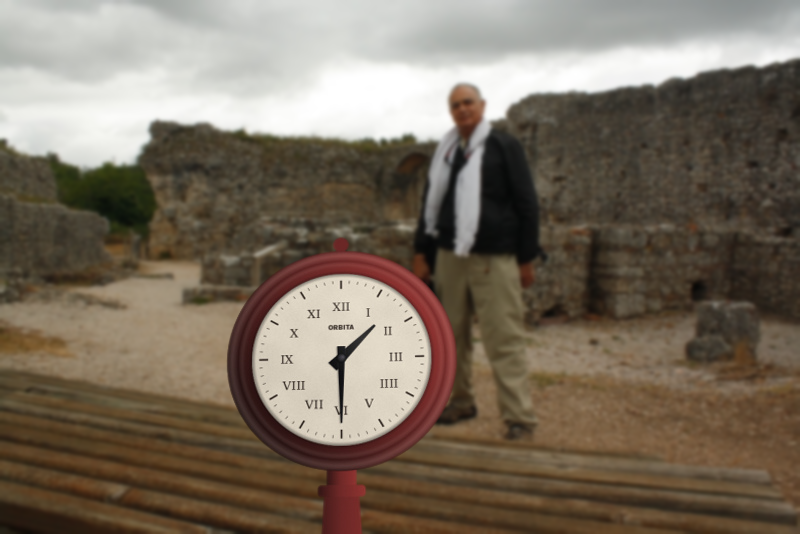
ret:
1:30
